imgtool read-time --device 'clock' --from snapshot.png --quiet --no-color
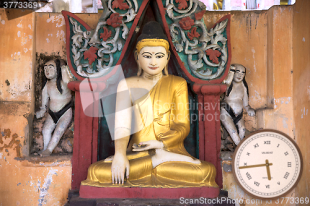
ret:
5:44
